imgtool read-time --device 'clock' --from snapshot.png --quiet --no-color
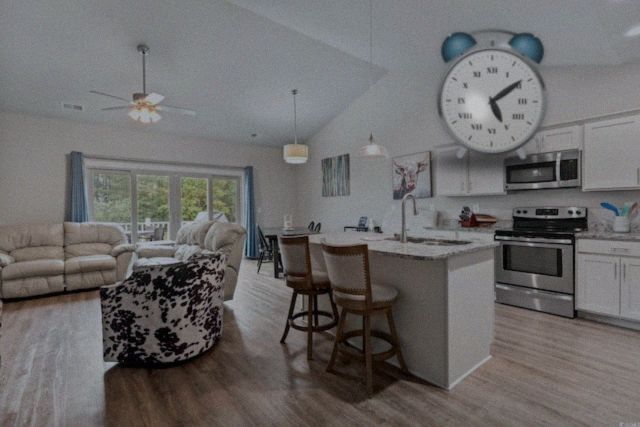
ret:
5:09
